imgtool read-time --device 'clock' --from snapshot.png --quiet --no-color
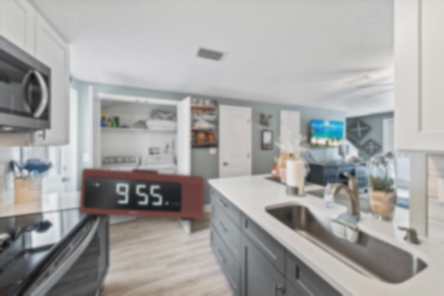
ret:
9:55
